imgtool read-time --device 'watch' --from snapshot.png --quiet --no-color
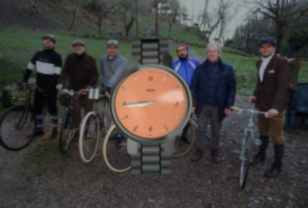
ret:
8:44
